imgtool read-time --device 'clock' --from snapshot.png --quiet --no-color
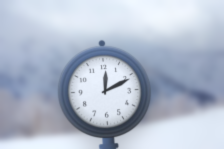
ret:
12:11
